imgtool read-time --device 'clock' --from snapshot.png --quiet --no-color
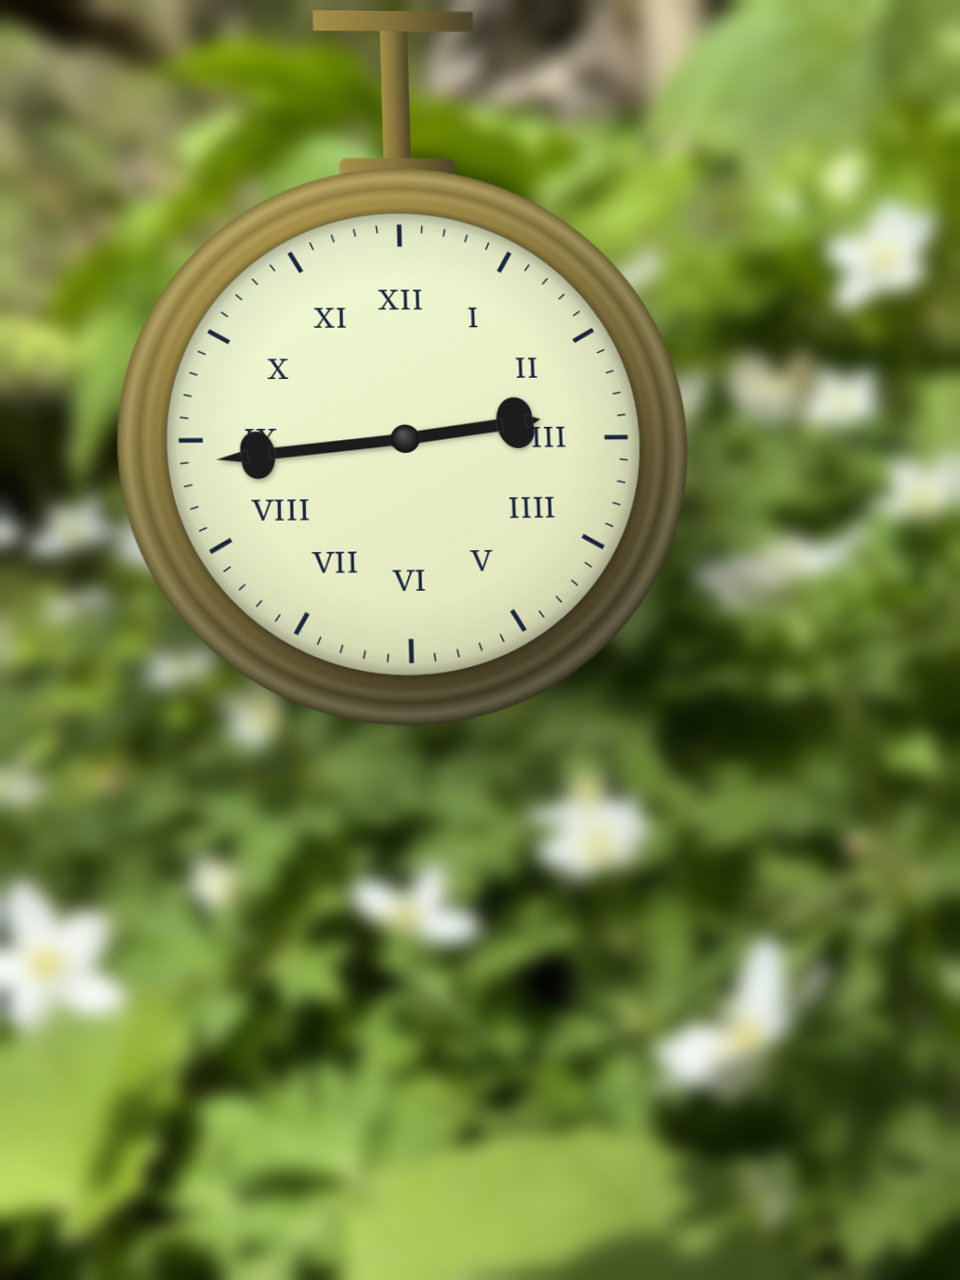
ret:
2:44
